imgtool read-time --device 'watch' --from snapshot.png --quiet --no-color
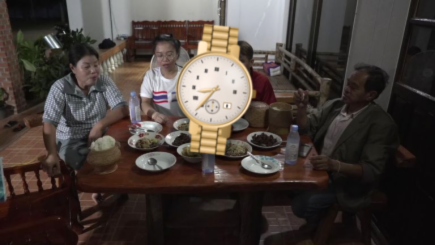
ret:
8:36
